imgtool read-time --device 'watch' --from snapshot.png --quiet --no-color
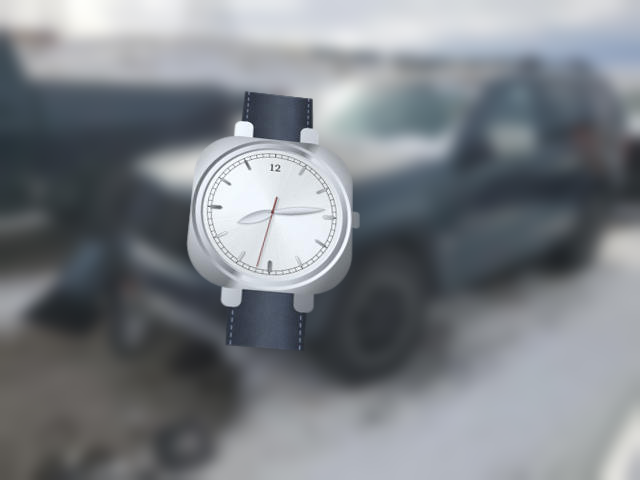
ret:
8:13:32
